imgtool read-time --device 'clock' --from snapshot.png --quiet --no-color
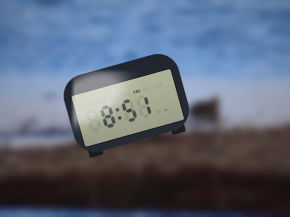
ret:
8:51
